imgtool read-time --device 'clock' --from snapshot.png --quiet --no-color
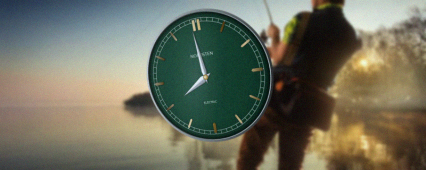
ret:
7:59
